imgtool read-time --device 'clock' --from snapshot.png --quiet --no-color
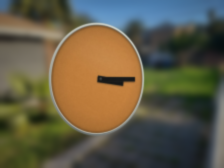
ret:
3:15
